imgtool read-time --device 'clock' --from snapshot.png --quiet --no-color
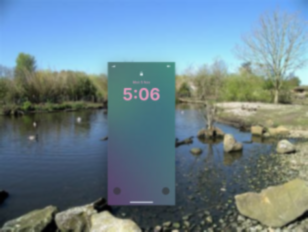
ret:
5:06
